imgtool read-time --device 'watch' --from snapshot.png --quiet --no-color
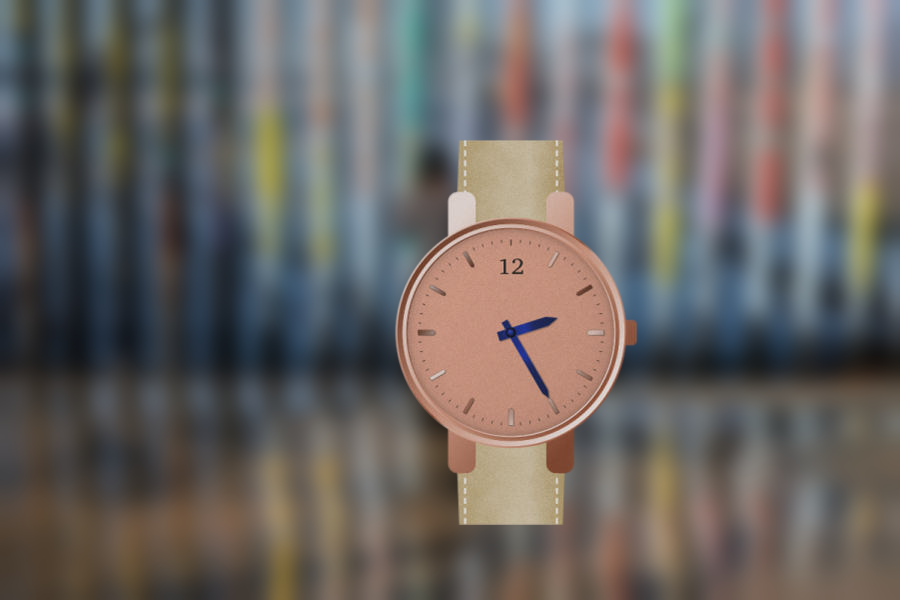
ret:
2:25
